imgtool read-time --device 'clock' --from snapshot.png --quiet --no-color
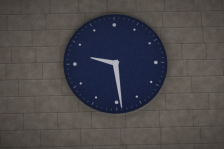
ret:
9:29
